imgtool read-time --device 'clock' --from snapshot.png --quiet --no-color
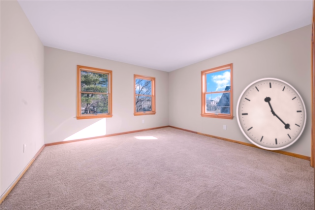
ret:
11:23
